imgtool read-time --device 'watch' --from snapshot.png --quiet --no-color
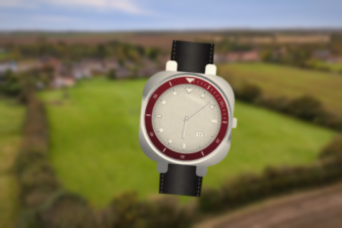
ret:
6:08
